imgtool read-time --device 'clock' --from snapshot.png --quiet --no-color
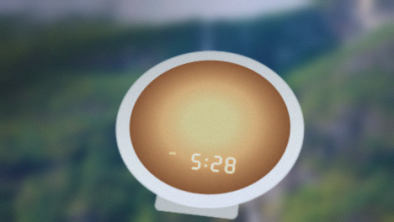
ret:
5:28
